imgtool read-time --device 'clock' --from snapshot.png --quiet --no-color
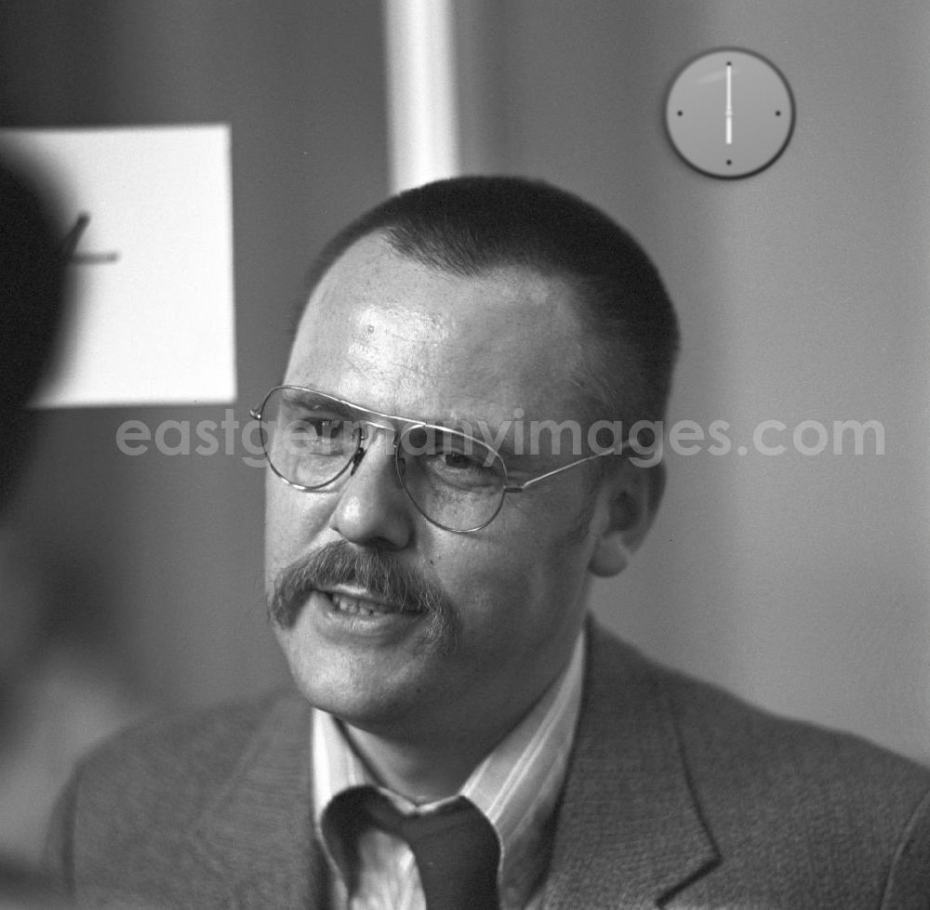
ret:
6:00
